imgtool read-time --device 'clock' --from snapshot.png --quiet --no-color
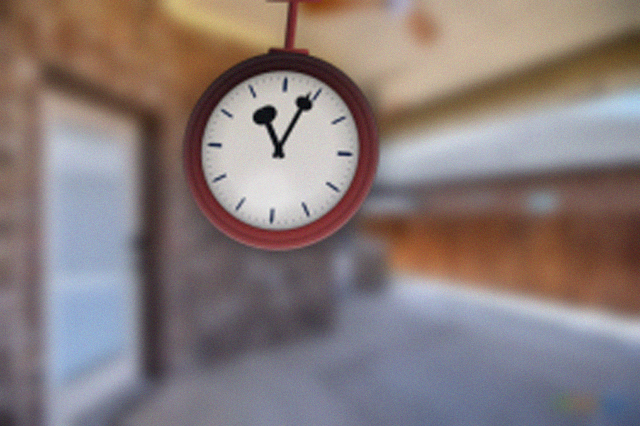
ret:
11:04
